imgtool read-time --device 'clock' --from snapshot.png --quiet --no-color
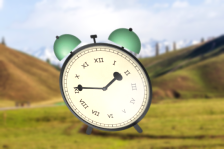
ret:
1:46
